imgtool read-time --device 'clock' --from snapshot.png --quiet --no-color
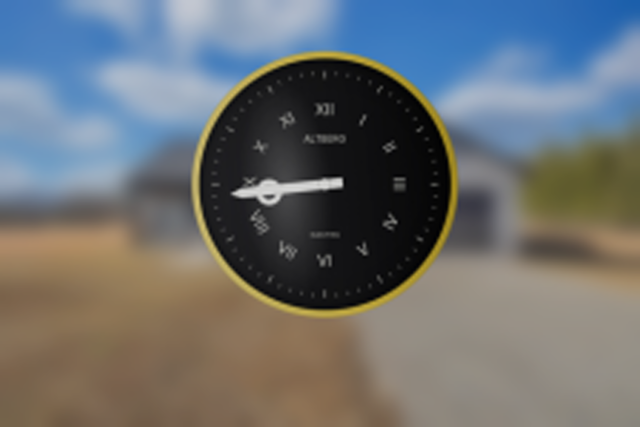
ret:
8:44
